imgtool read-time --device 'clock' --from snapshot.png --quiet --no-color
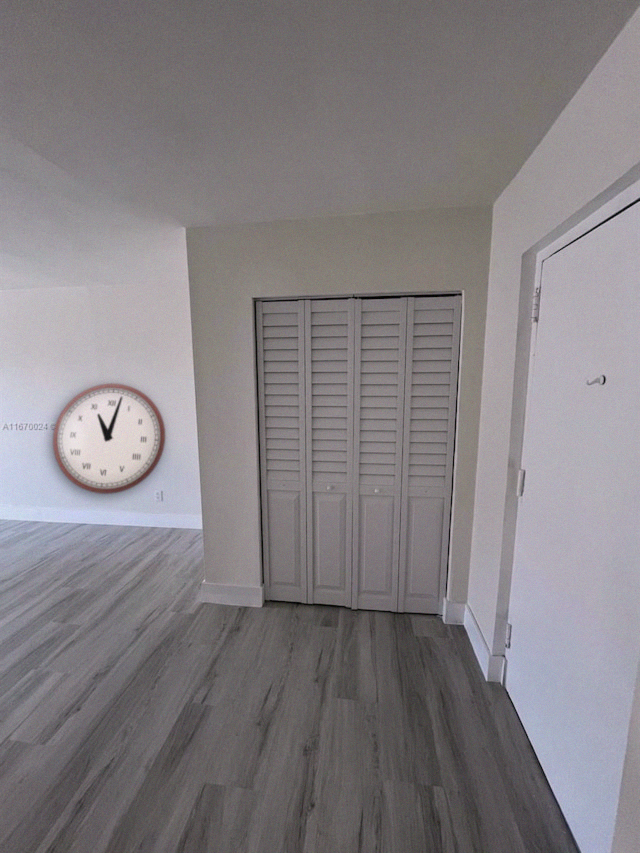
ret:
11:02
